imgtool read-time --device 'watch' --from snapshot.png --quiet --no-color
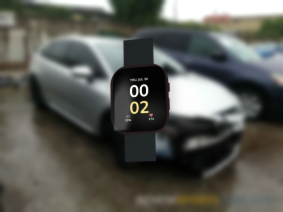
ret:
0:02
